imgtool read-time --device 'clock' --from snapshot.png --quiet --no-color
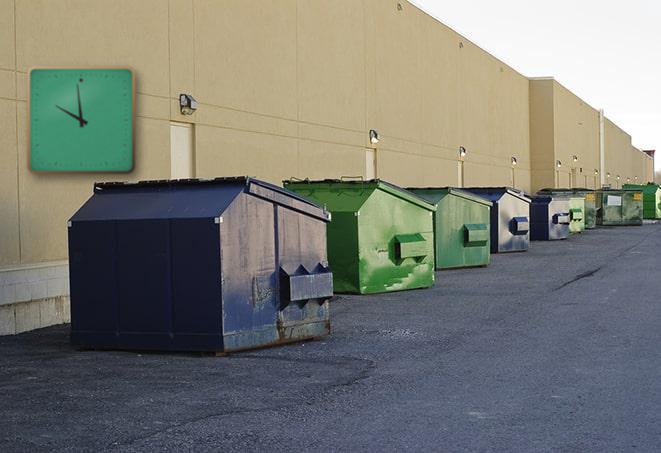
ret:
9:59
